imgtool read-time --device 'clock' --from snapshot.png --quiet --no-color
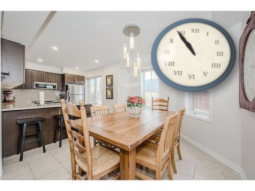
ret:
10:54
